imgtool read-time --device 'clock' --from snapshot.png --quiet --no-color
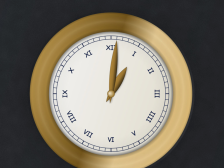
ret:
1:01
